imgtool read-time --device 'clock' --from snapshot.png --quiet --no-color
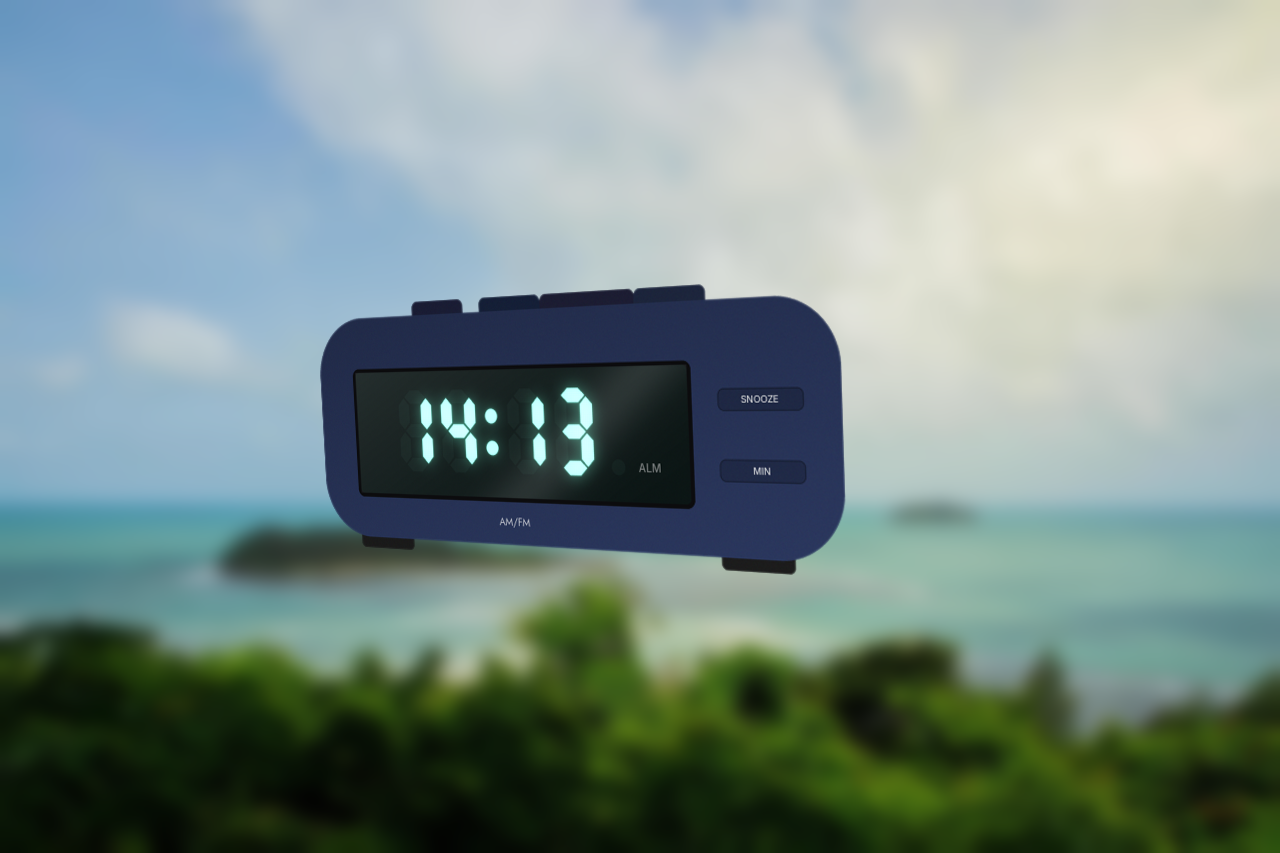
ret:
14:13
